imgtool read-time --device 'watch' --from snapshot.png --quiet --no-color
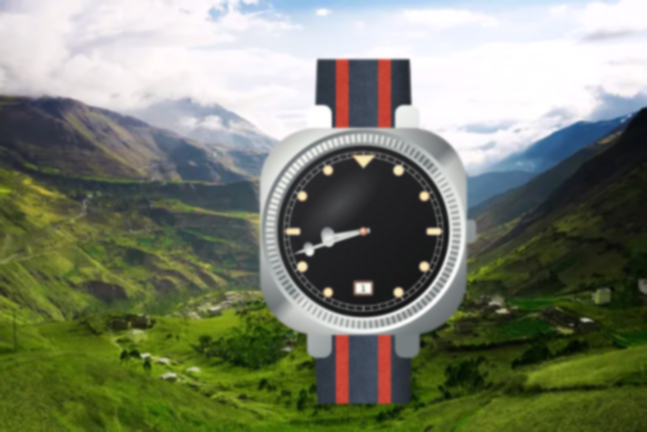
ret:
8:42
